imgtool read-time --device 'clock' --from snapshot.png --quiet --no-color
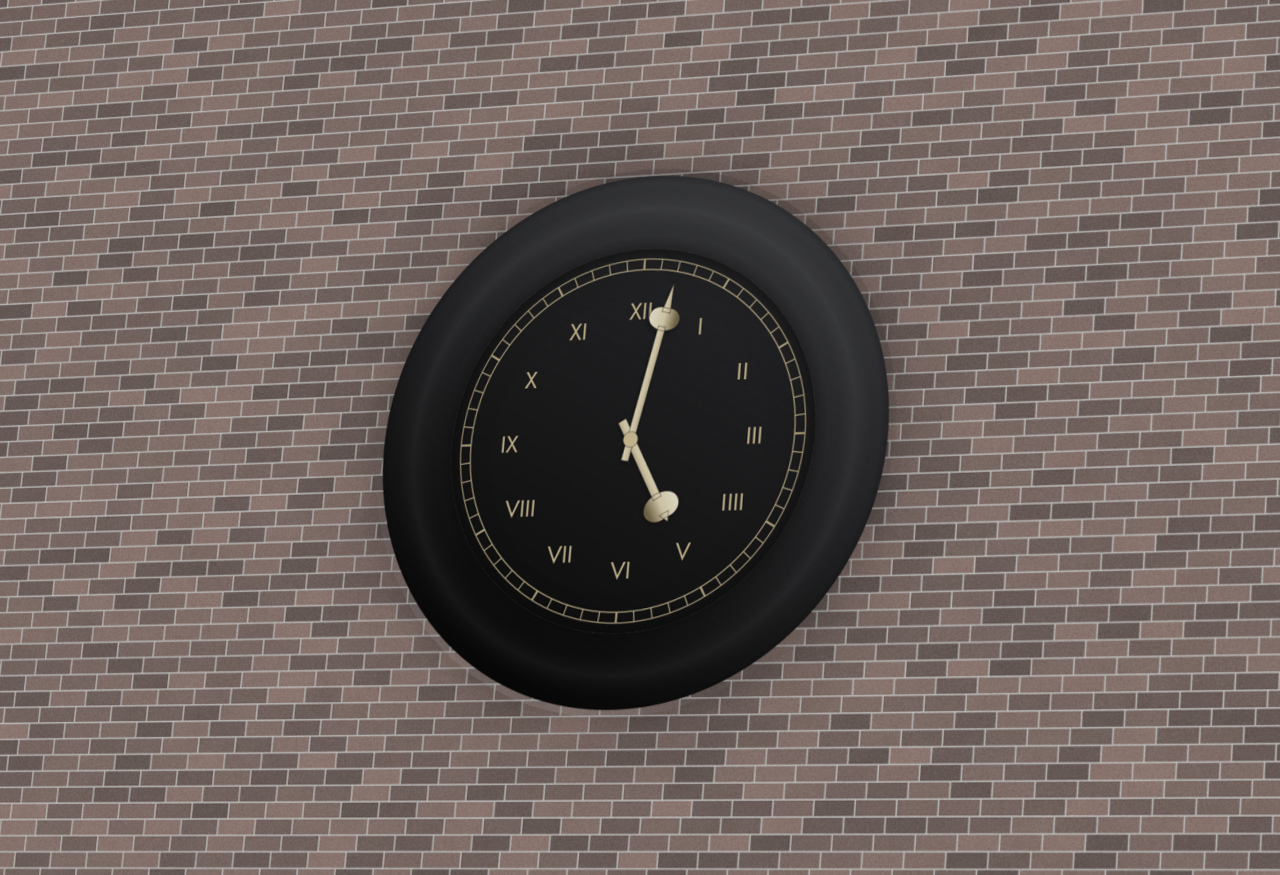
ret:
5:02
